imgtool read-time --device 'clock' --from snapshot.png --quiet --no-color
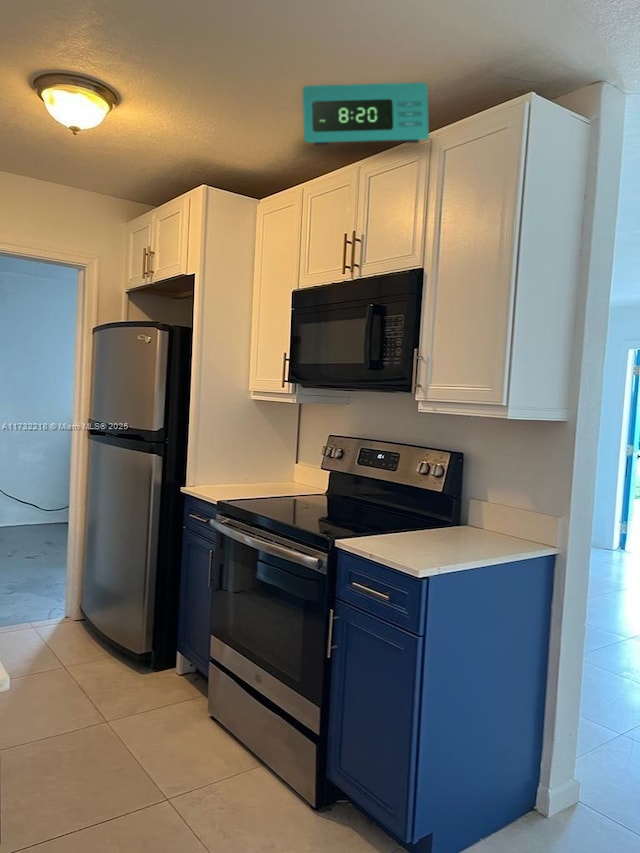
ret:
8:20
